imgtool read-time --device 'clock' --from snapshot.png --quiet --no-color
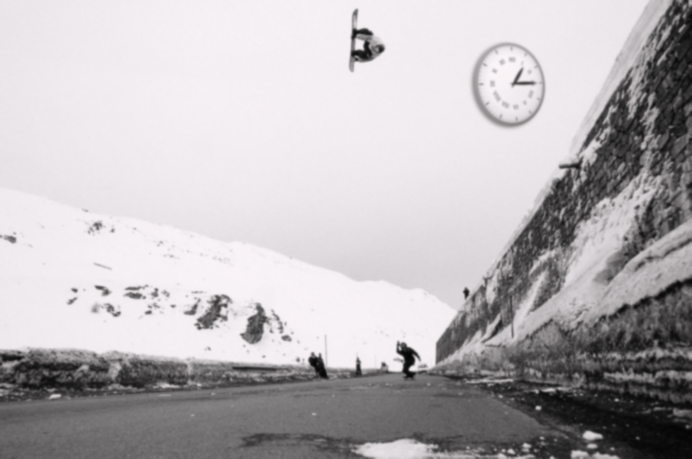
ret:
1:15
